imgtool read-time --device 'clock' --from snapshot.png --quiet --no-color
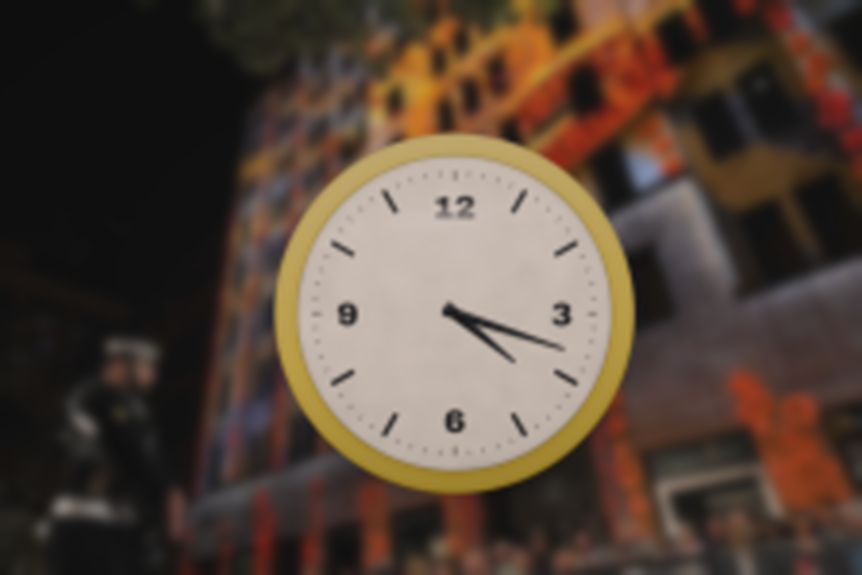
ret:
4:18
